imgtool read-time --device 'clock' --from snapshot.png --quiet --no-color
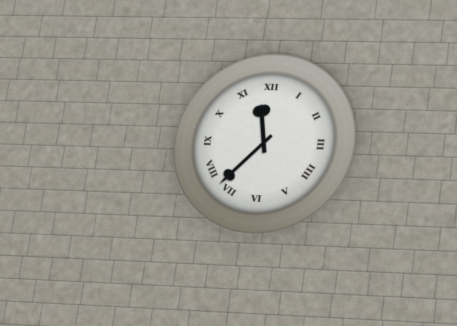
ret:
11:37
